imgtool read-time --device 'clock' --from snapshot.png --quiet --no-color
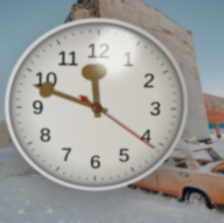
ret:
11:48:21
